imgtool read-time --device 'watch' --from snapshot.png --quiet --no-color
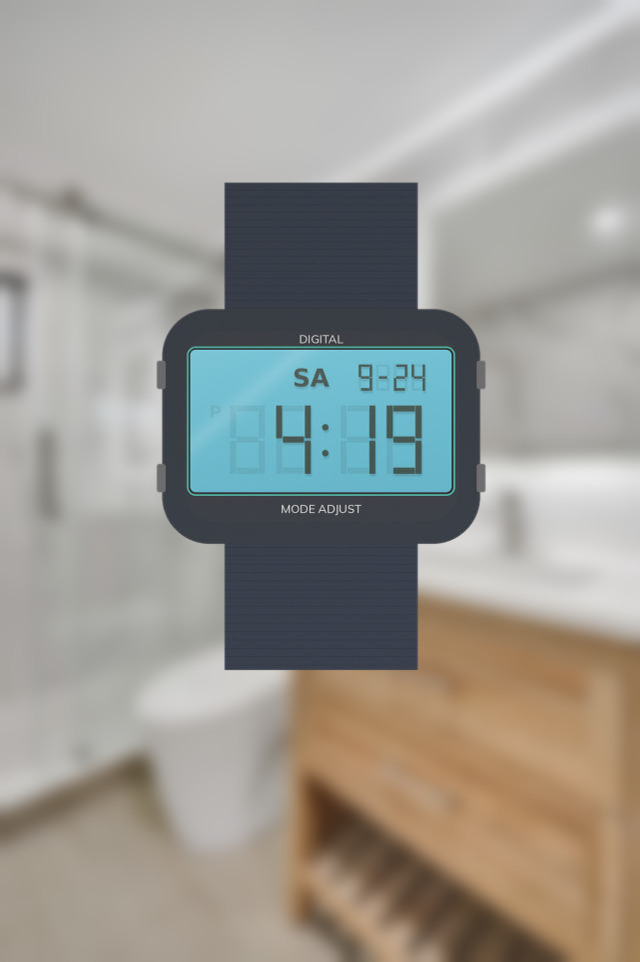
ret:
4:19
